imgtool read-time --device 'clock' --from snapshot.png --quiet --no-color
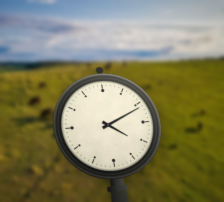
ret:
4:11
